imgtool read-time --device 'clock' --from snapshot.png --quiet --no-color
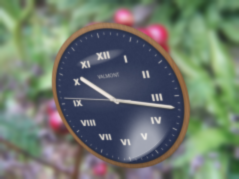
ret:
10:16:46
